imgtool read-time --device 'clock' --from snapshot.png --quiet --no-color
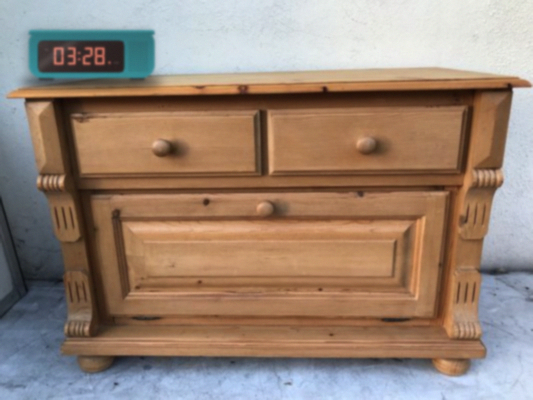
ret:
3:28
